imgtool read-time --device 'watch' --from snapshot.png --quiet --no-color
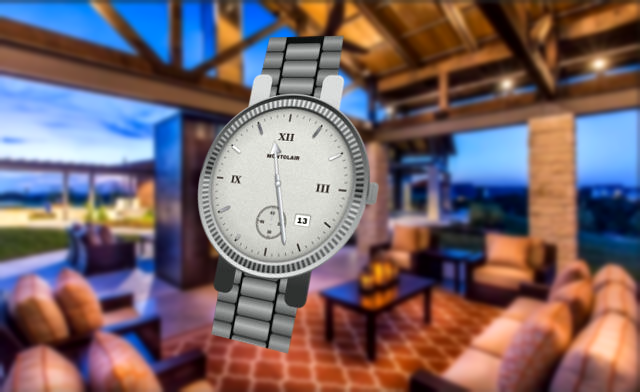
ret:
11:27
